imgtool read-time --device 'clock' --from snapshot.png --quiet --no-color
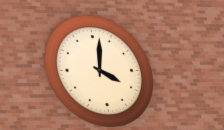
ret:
4:02
